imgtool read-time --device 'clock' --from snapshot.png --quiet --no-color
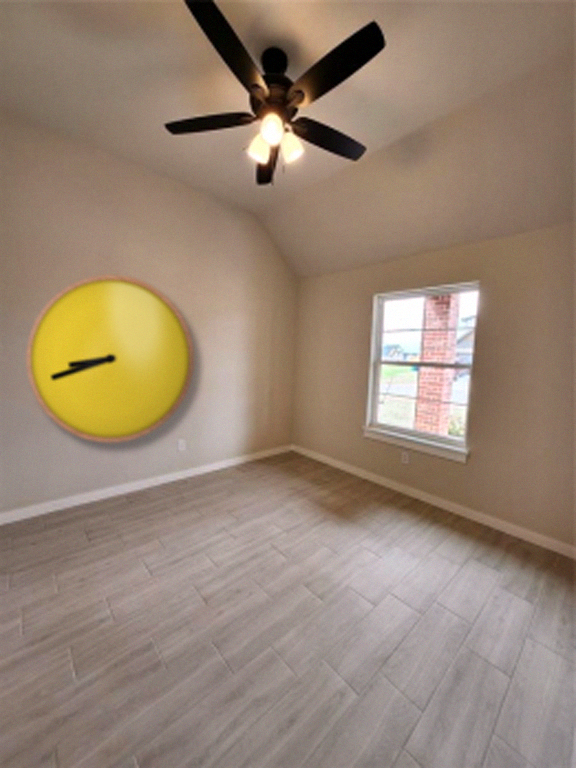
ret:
8:42
